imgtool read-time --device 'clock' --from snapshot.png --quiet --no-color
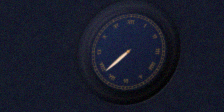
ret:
7:38
